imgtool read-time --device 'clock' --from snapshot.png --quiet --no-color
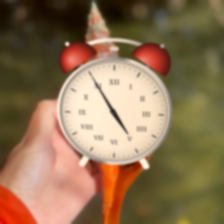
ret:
4:55
